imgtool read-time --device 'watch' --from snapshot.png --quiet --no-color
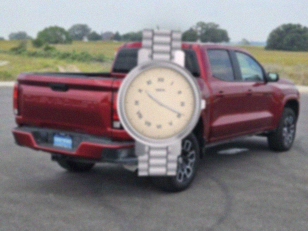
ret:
10:19
